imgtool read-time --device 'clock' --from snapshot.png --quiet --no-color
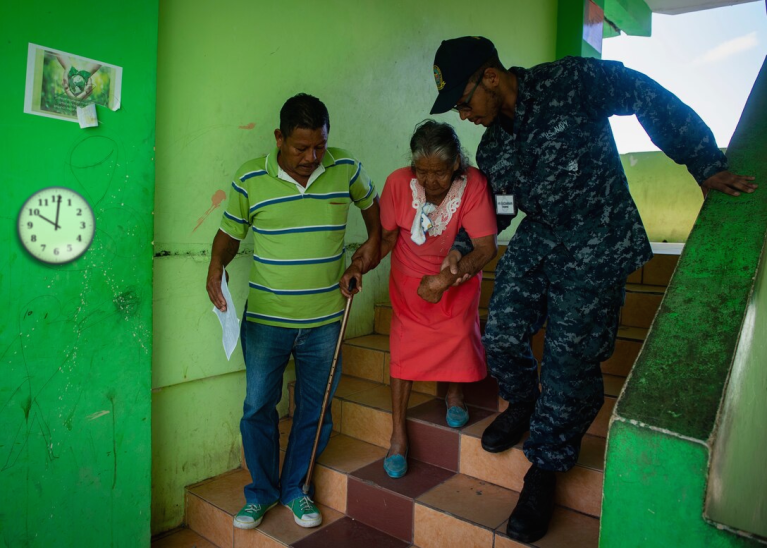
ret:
10:01
